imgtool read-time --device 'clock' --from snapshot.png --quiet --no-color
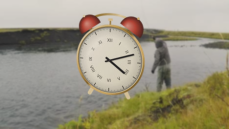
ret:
4:12
